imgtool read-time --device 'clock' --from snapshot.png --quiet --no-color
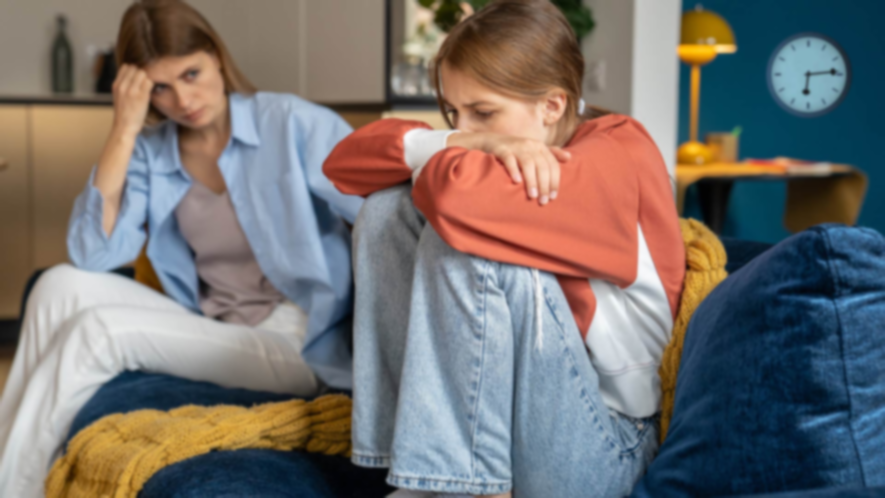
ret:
6:14
